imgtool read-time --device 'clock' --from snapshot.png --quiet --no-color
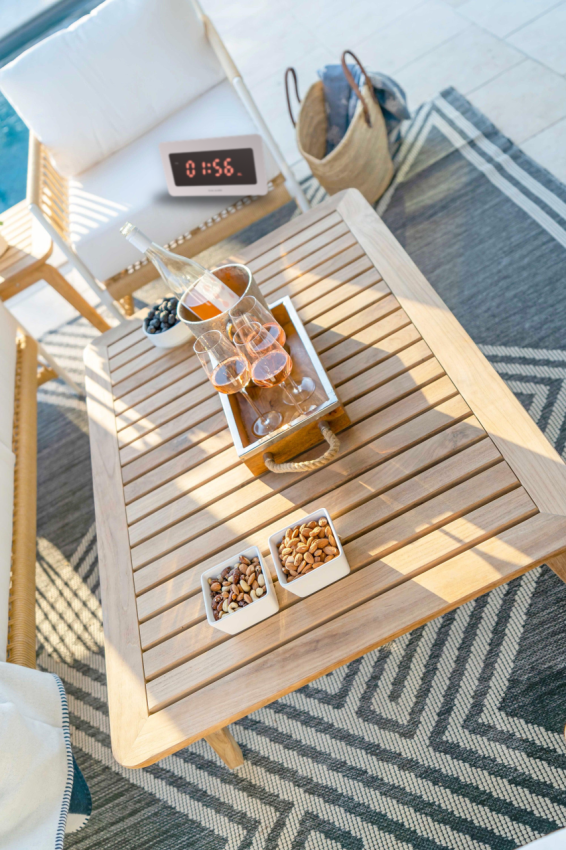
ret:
1:56
